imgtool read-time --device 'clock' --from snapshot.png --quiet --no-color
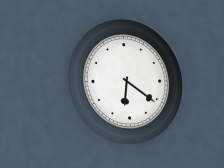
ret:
6:21
